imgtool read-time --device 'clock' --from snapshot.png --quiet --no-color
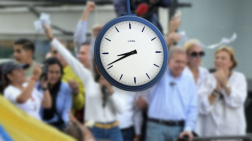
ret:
8:41
